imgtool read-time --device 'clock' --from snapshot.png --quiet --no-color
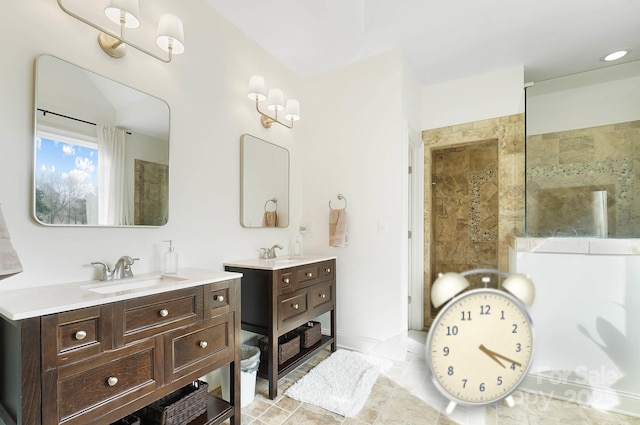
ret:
4:19
